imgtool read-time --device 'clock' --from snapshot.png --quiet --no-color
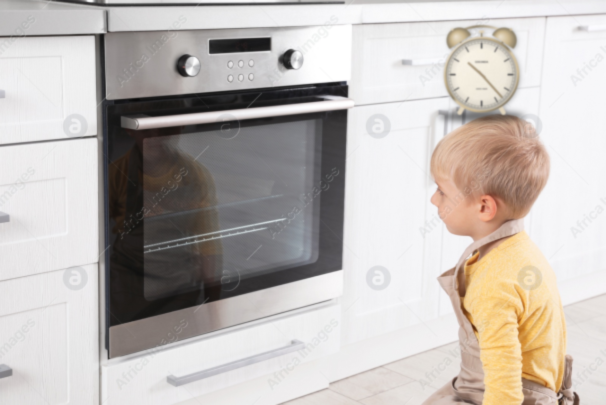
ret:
10:23
